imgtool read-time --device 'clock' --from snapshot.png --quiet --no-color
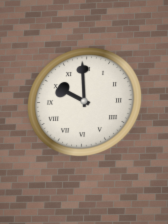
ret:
9:59
